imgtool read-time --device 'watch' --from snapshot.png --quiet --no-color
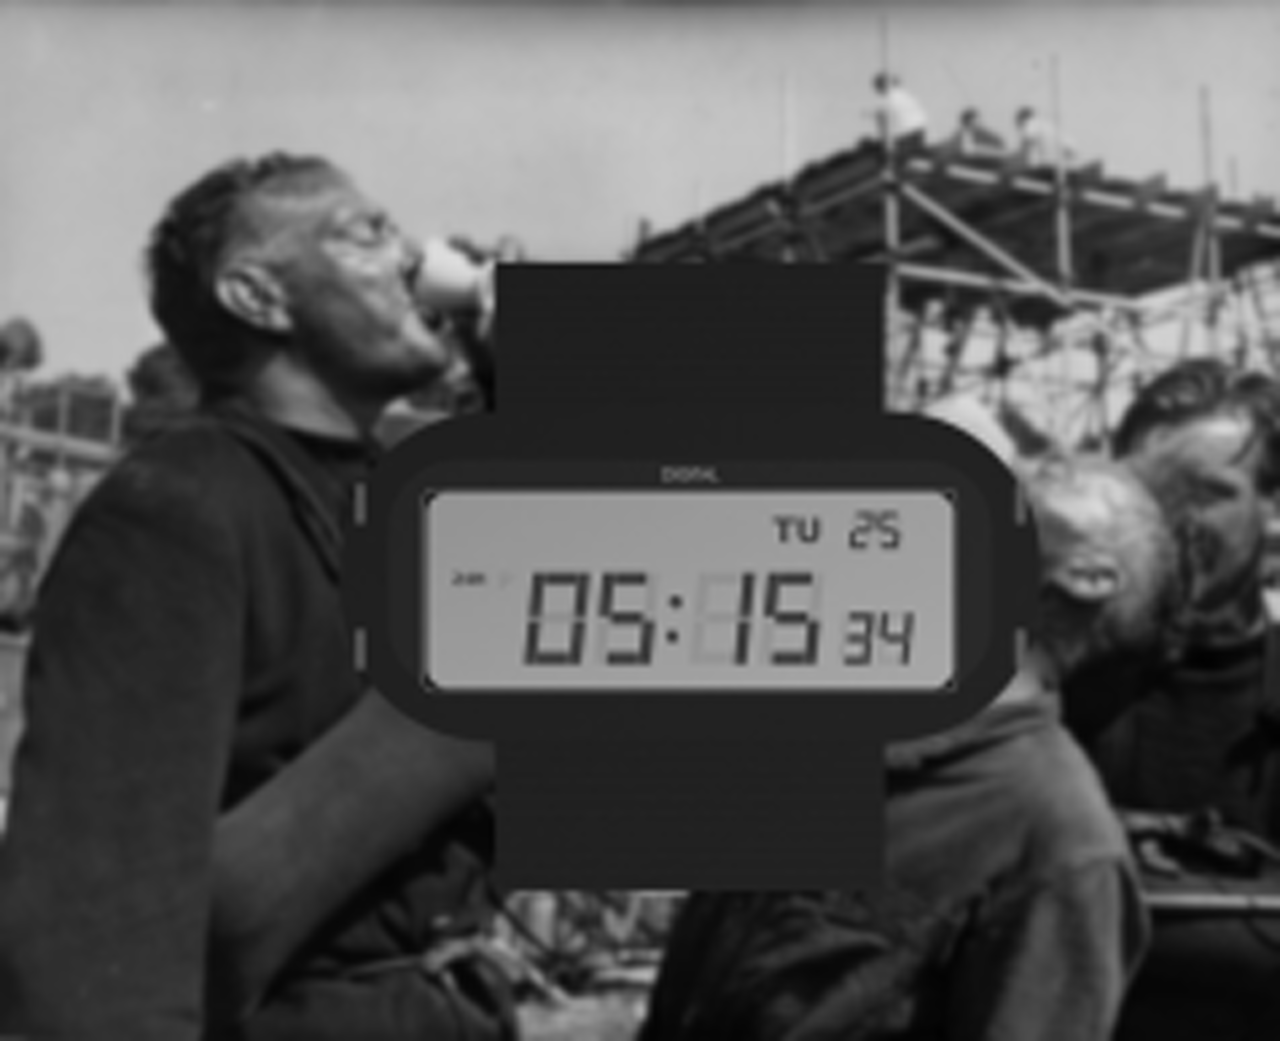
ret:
5:15:34
